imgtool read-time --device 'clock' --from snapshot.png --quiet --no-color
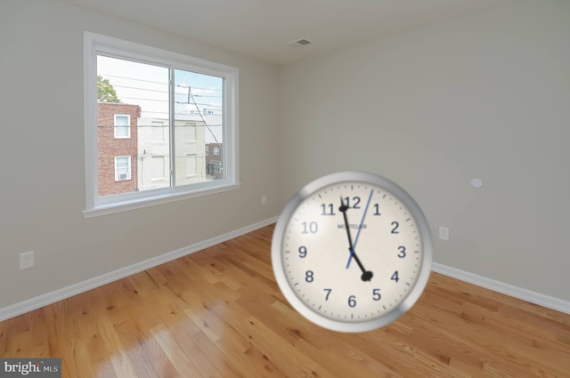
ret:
4:58:03
